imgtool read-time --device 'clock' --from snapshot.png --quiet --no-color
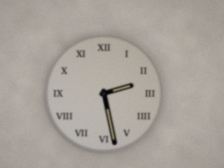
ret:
2:28
